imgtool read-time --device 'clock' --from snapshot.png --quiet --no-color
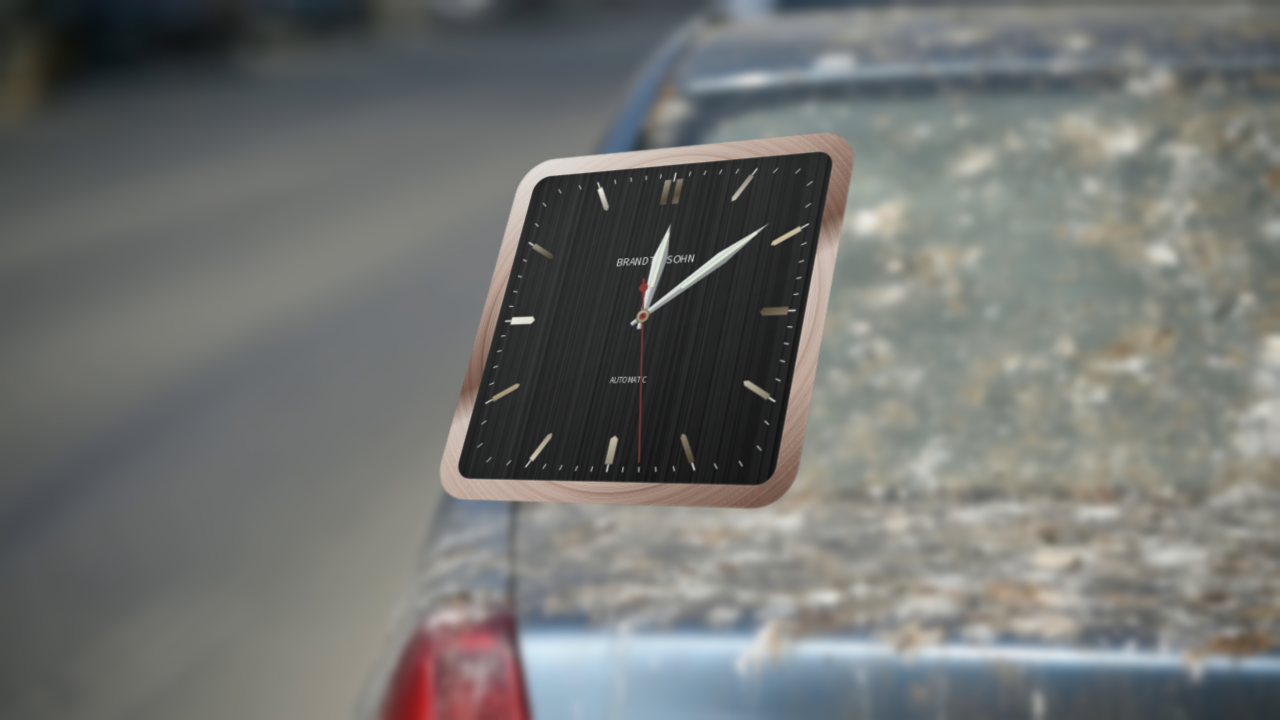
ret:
12:08:28
